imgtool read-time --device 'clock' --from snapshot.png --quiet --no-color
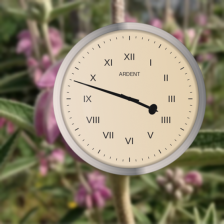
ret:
3:48
